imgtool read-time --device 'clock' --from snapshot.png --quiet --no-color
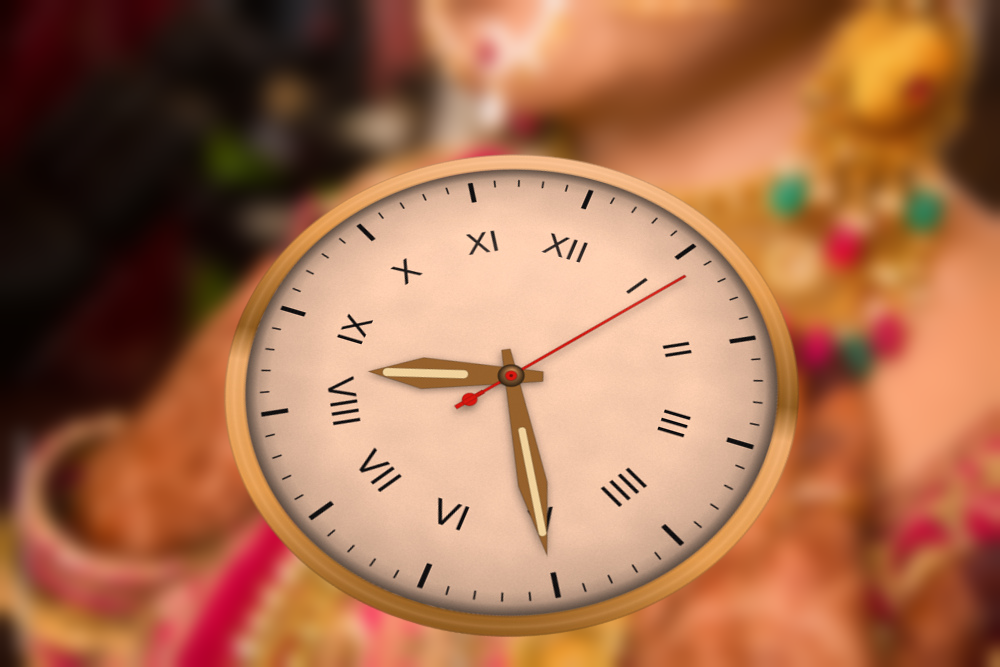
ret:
8:25:06
